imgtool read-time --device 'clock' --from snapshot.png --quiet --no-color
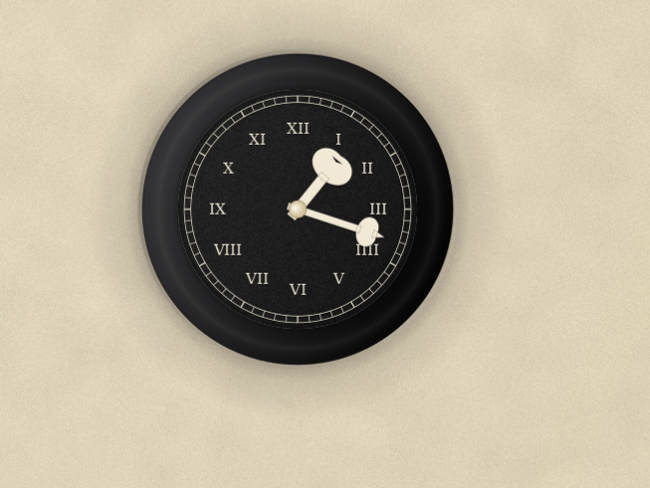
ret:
1:18
